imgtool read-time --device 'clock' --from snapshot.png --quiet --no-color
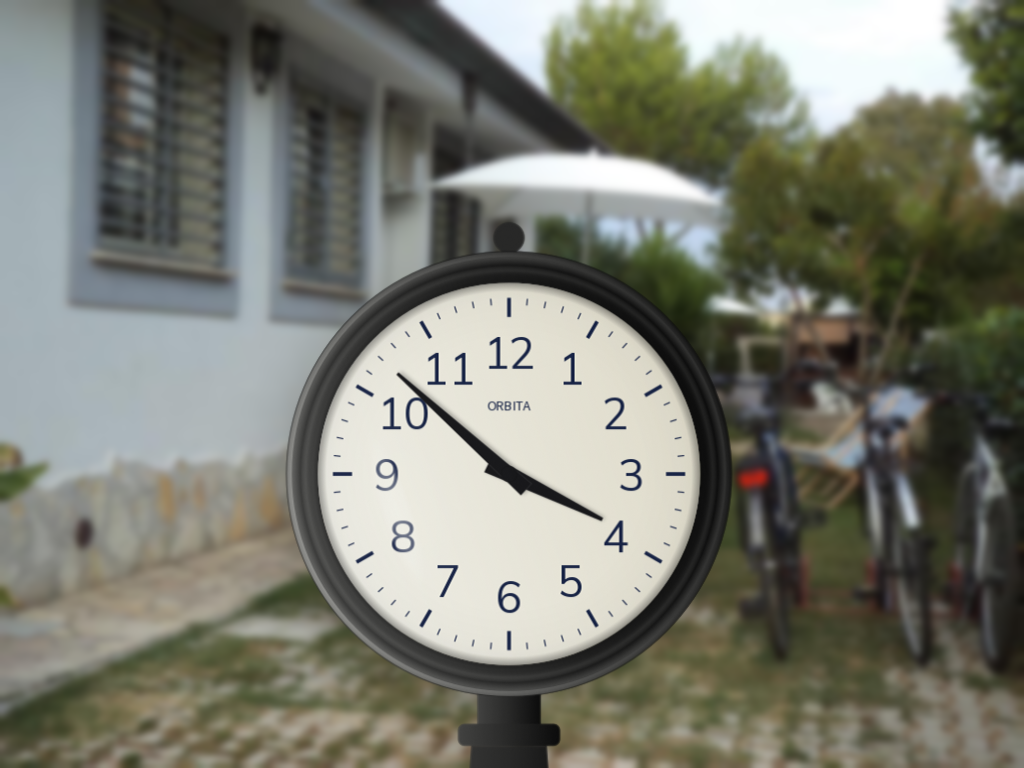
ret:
3:52
